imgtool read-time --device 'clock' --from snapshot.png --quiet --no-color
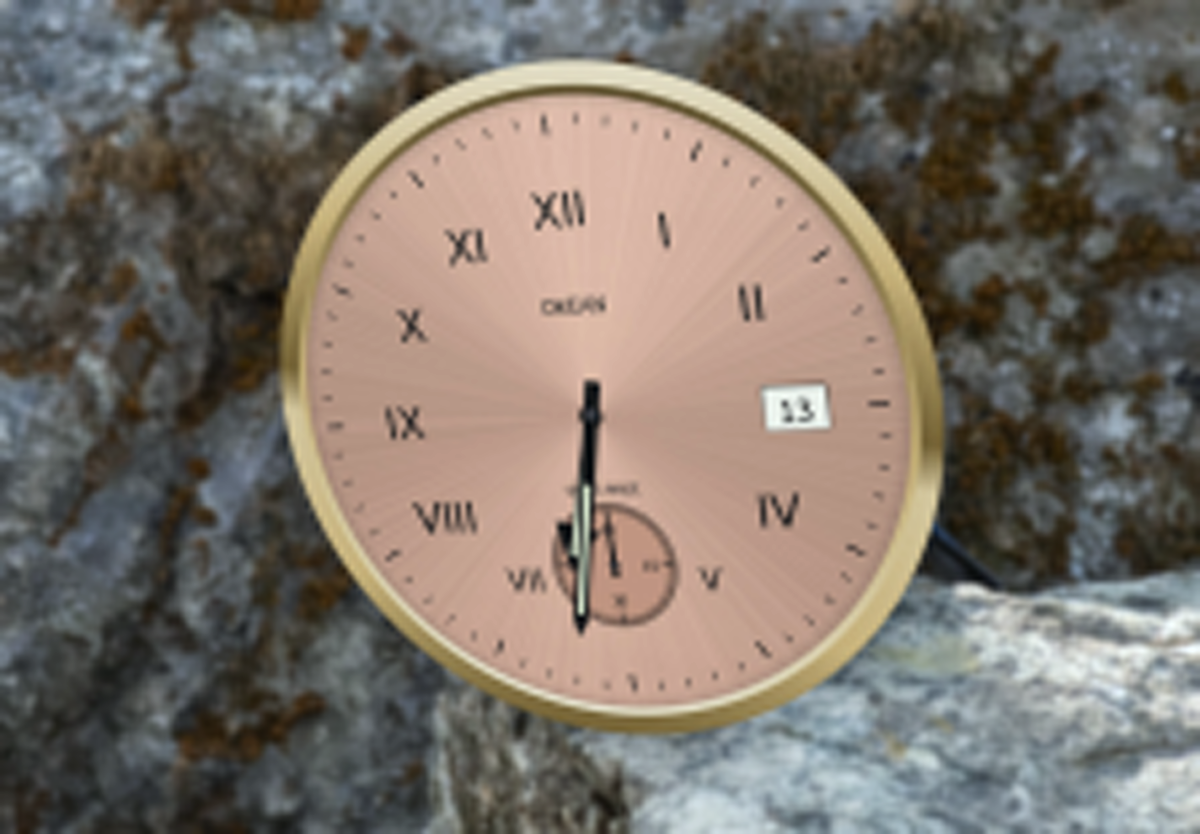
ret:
6:32
